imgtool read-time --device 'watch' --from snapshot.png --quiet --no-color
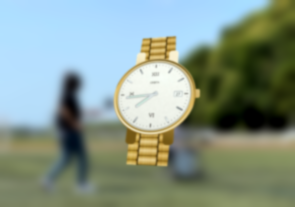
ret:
7:44
